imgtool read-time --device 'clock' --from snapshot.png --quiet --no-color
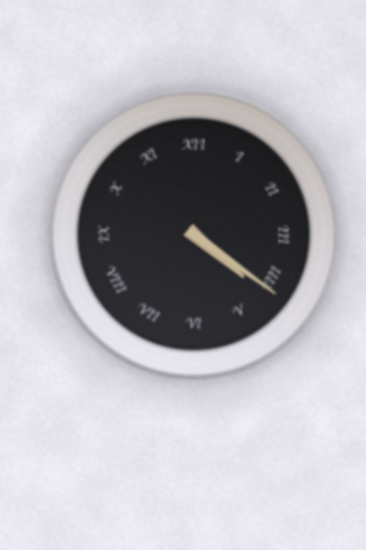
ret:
4:21
